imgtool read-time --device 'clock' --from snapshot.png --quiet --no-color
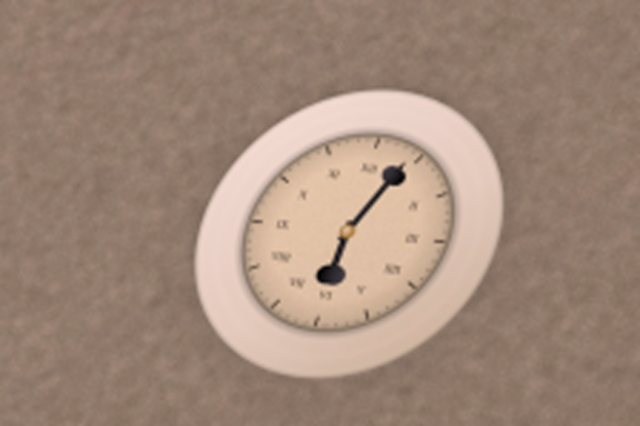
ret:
6:04
